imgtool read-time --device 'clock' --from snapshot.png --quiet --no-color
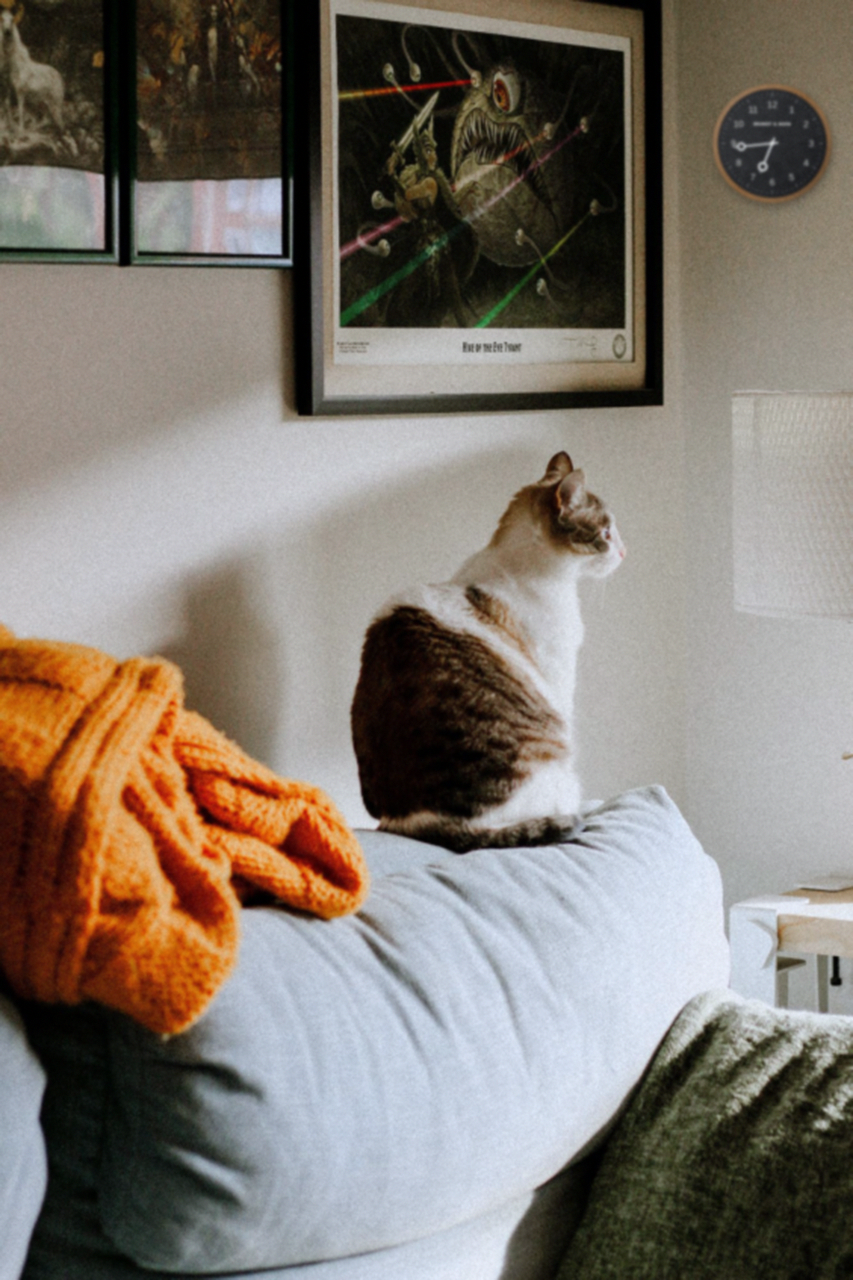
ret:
6:44
